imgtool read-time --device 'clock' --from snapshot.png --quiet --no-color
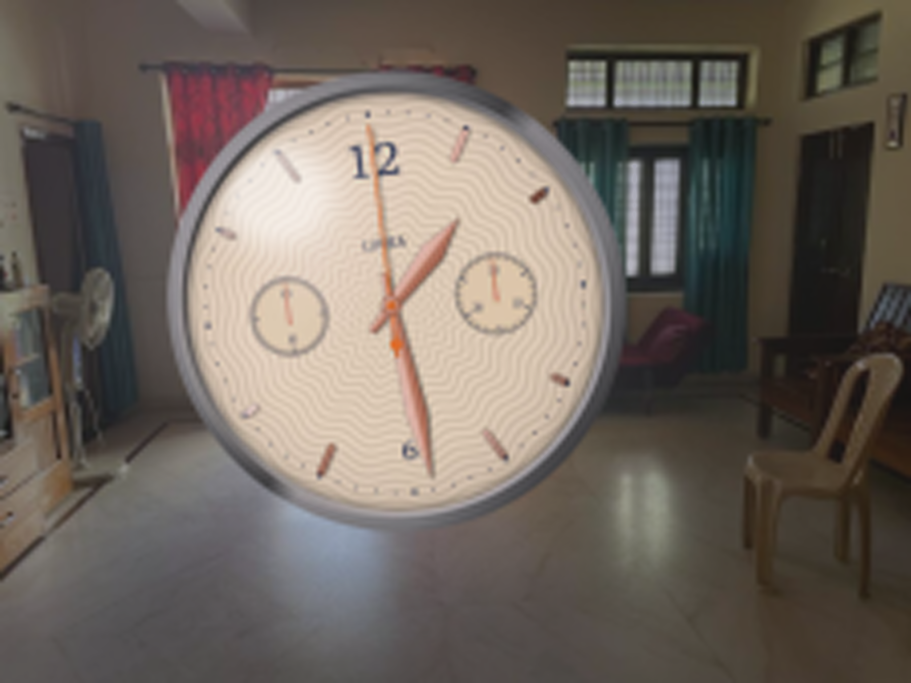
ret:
1:29
